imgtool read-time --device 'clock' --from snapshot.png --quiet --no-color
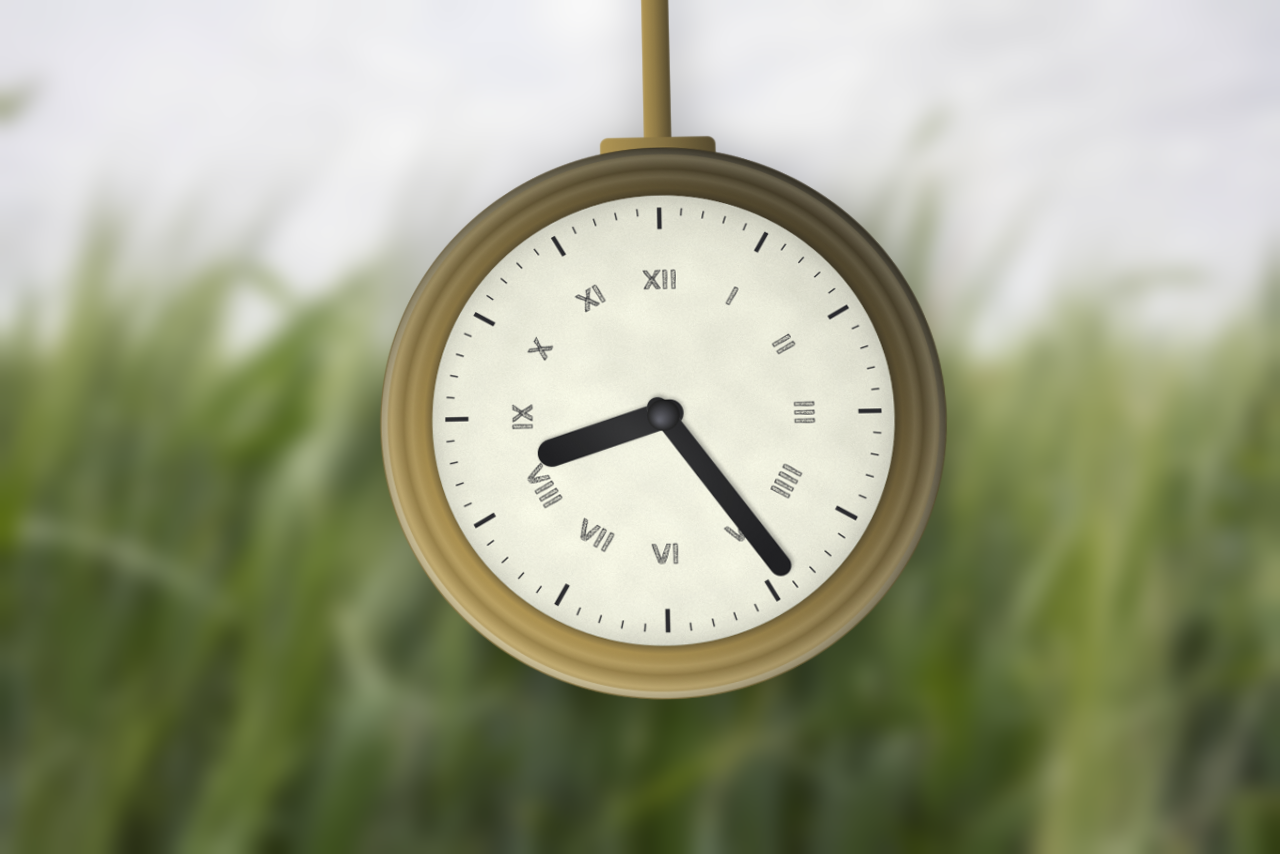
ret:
8:24
